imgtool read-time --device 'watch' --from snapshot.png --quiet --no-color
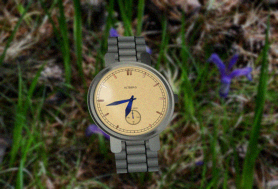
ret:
6:43
